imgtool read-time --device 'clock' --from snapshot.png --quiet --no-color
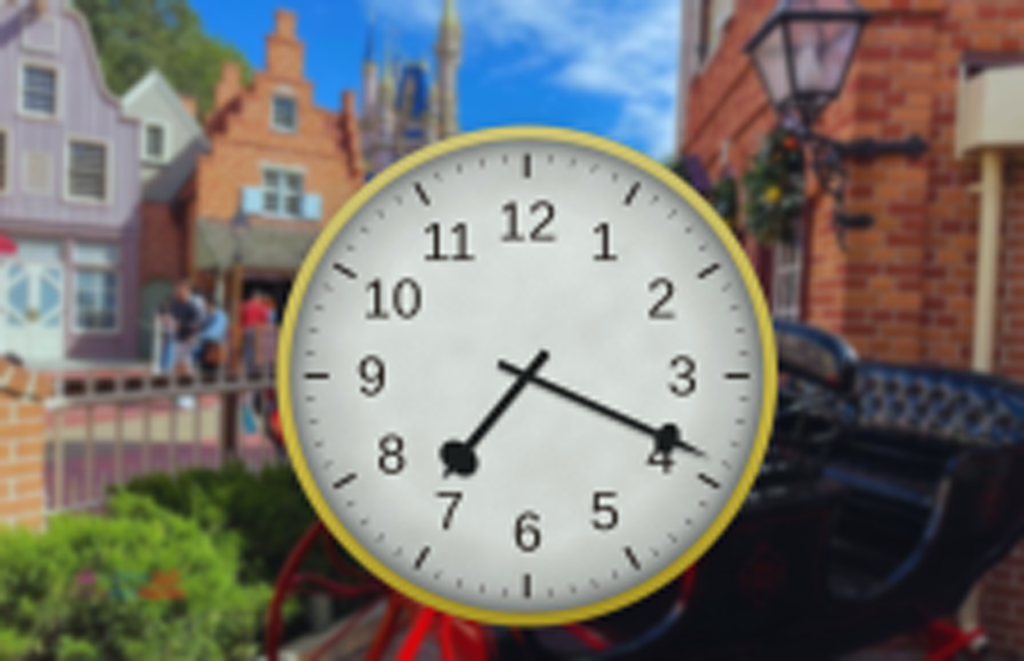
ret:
7:19
